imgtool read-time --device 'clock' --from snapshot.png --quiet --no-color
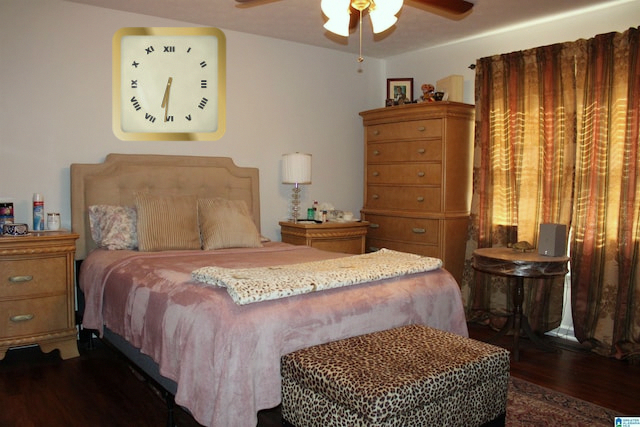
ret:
6:31
